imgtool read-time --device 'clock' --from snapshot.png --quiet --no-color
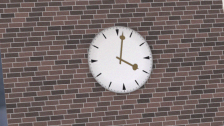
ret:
4:02
